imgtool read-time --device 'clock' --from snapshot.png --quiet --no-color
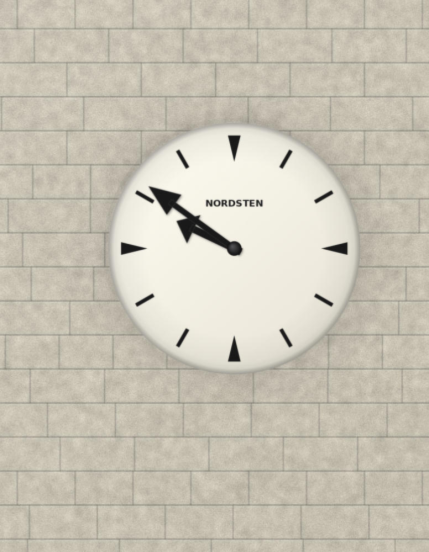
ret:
9:51
